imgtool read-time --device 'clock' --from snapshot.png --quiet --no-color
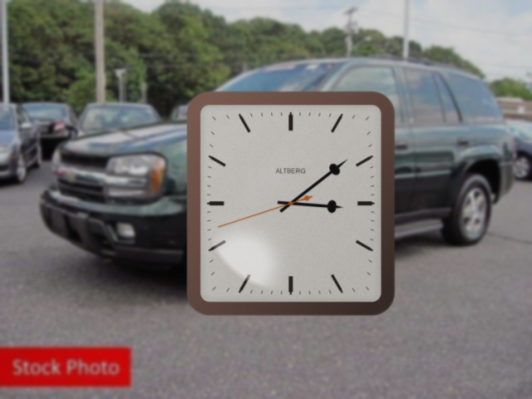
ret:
3:08:42
